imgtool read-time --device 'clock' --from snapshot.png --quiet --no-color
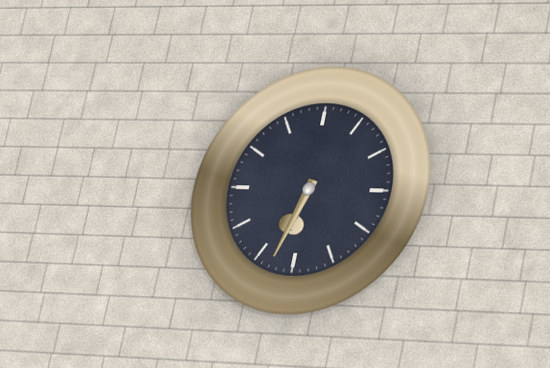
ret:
6:33
